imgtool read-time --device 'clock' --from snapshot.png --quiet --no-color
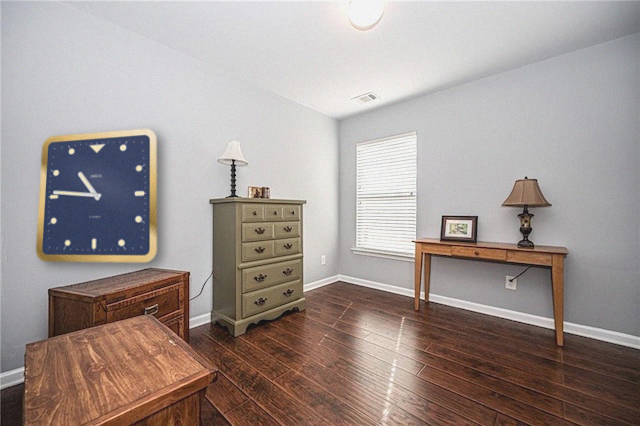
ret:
10:46
